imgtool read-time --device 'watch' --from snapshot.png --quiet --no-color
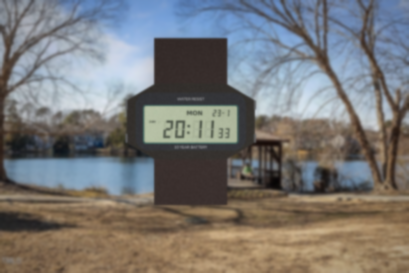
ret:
20:11
